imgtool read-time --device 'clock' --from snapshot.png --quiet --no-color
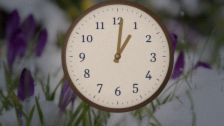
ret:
1:01
